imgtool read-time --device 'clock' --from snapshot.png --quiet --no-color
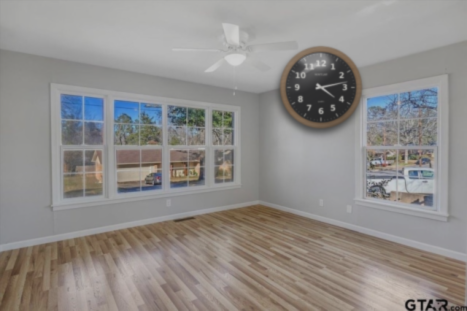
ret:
4:13
